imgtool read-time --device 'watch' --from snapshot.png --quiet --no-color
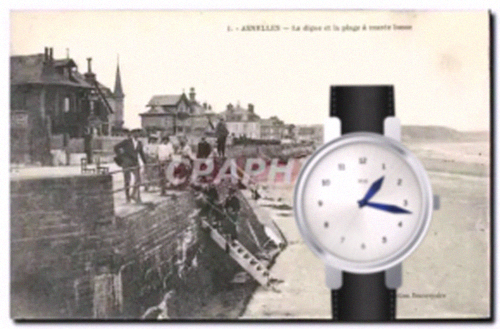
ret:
1:17
